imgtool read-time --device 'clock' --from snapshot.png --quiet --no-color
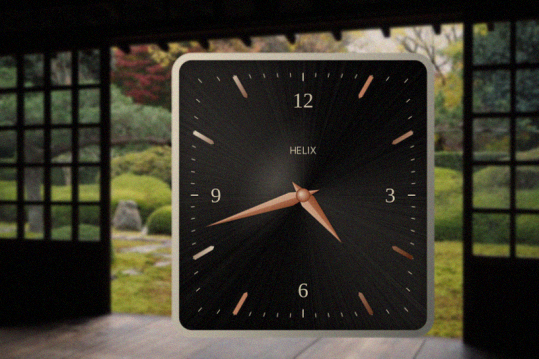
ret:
4:42
